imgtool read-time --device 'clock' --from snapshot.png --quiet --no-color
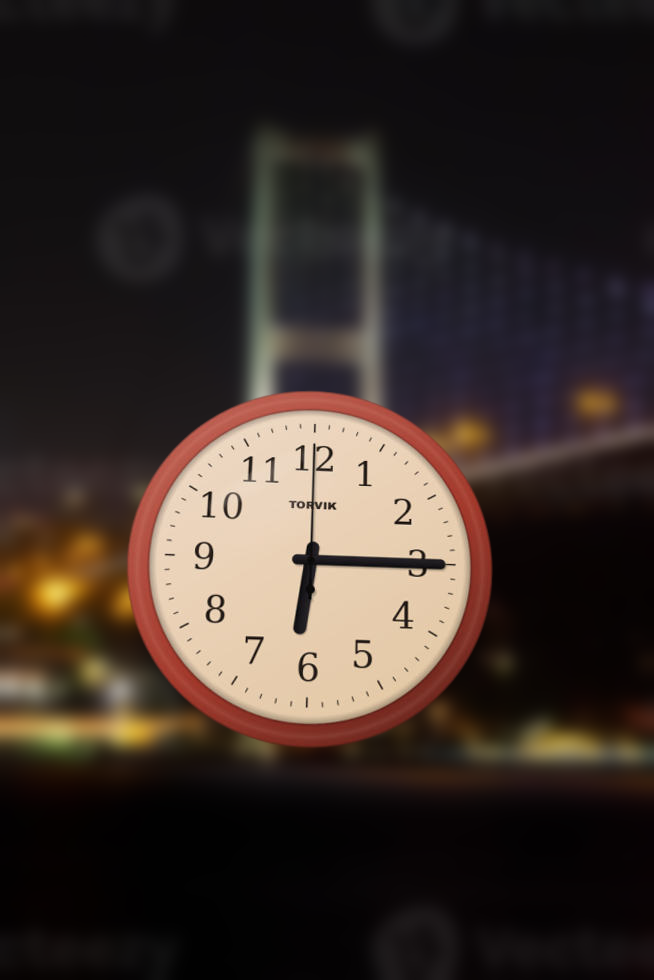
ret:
6:15:00
